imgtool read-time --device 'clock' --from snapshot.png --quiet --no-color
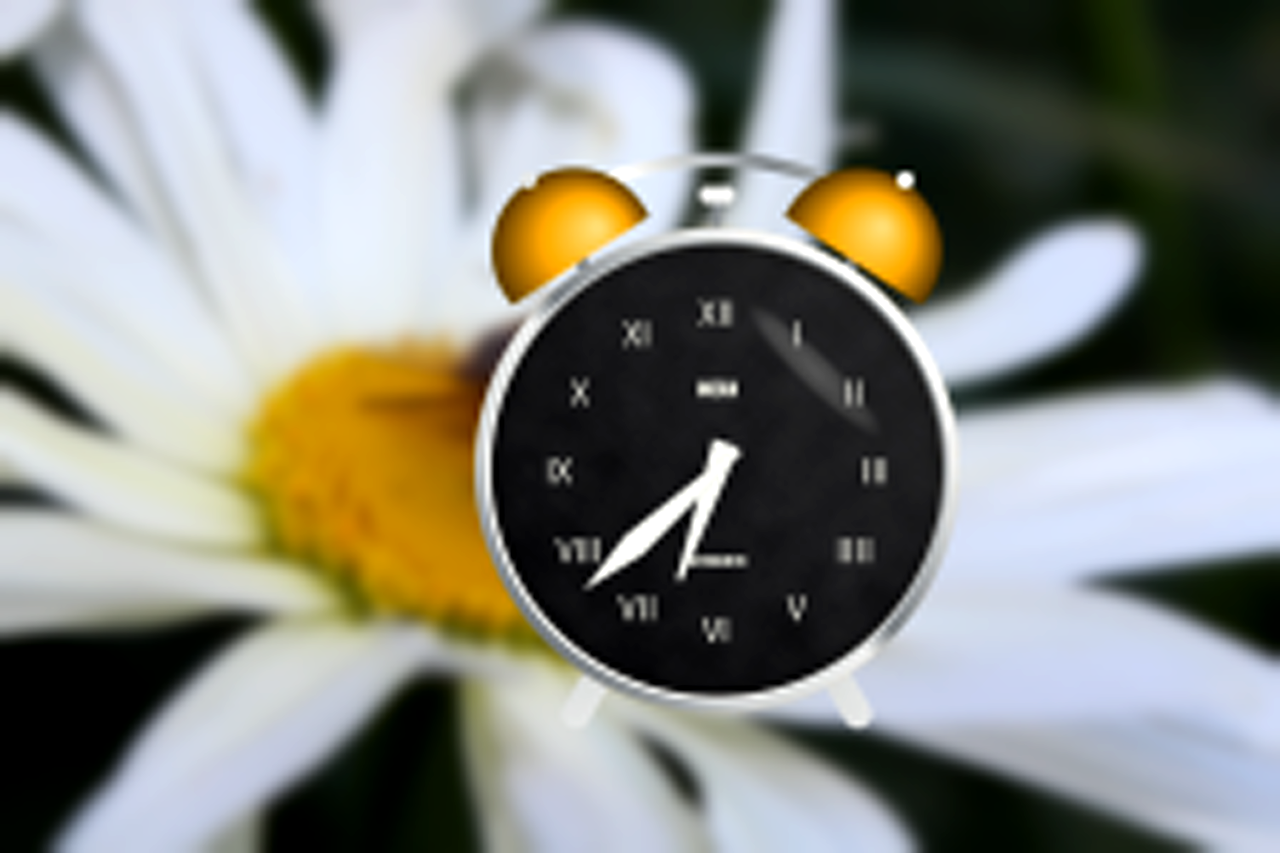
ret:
6:38
